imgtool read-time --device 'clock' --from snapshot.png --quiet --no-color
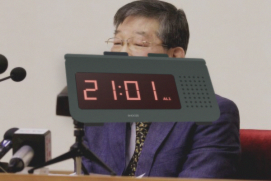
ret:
21:01
